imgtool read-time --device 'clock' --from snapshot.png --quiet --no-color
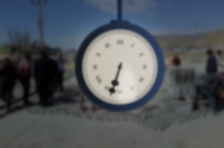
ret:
6:33
